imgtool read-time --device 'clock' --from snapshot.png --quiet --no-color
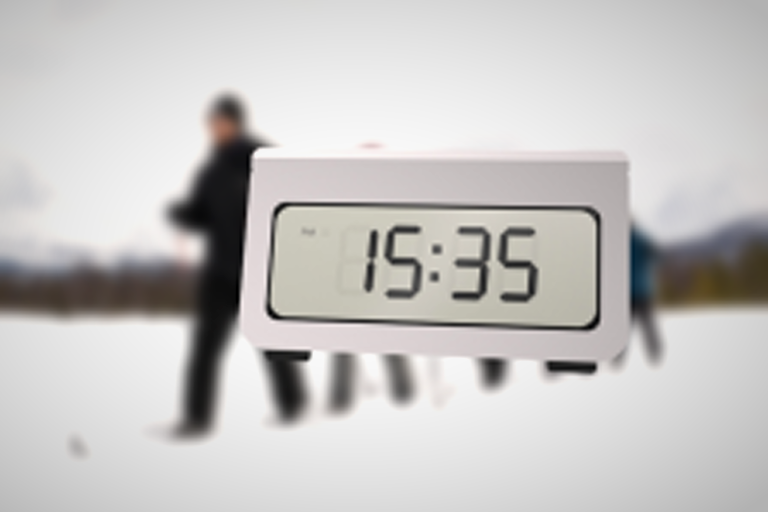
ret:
15:35
